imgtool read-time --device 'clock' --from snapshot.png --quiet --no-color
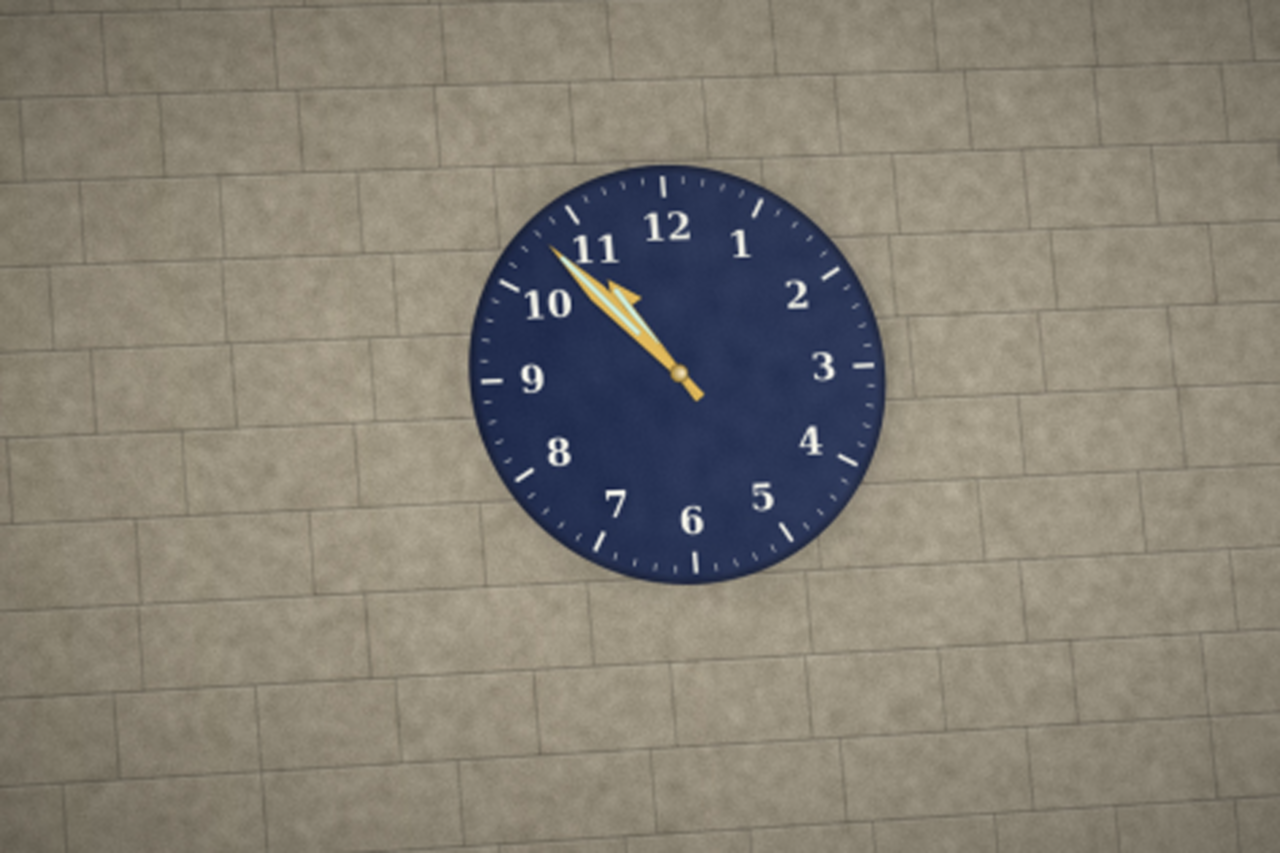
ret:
10:53
